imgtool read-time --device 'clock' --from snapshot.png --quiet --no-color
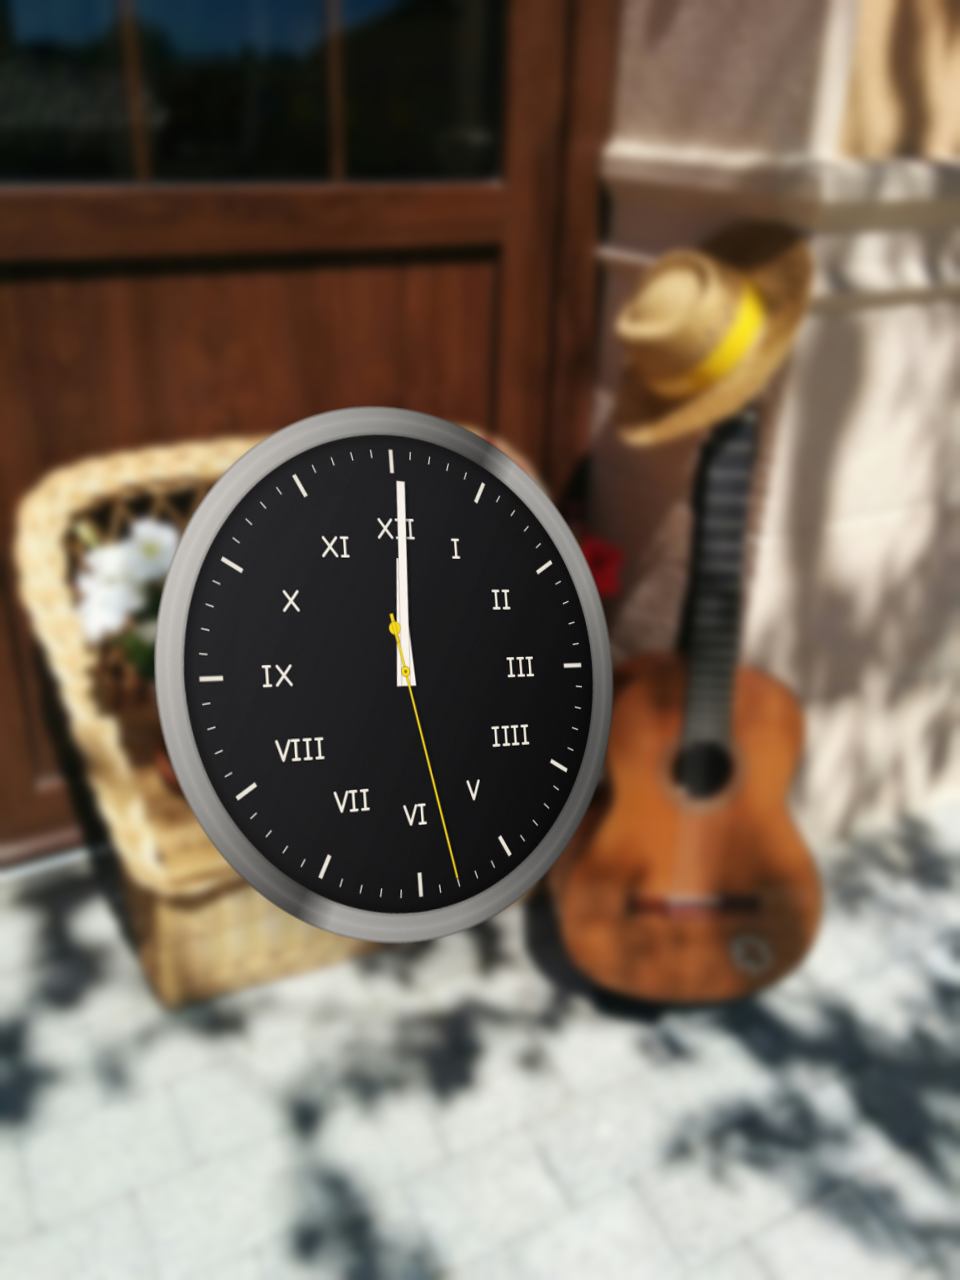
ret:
12:00:28
